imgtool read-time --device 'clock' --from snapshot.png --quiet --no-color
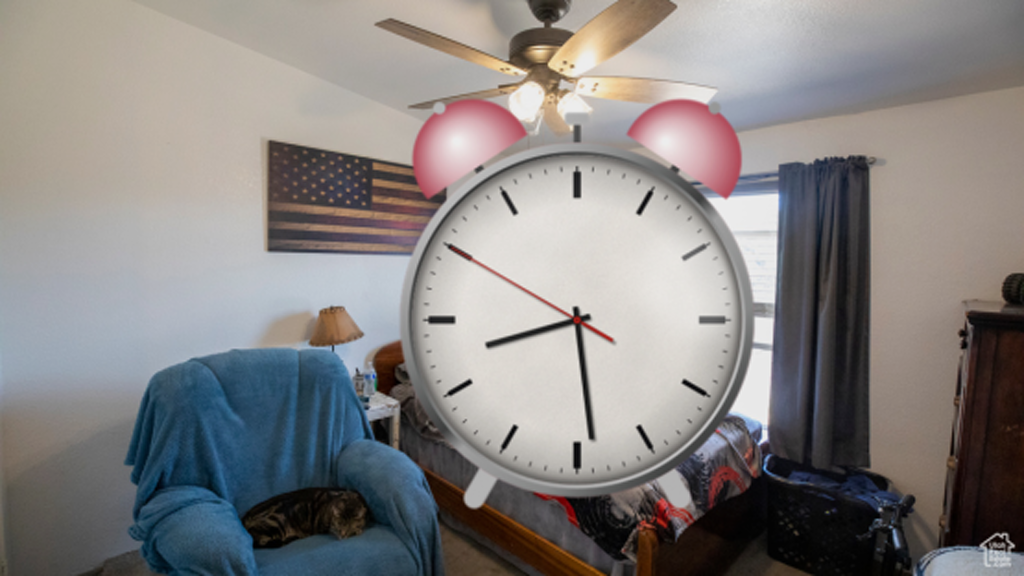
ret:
8:28:50
